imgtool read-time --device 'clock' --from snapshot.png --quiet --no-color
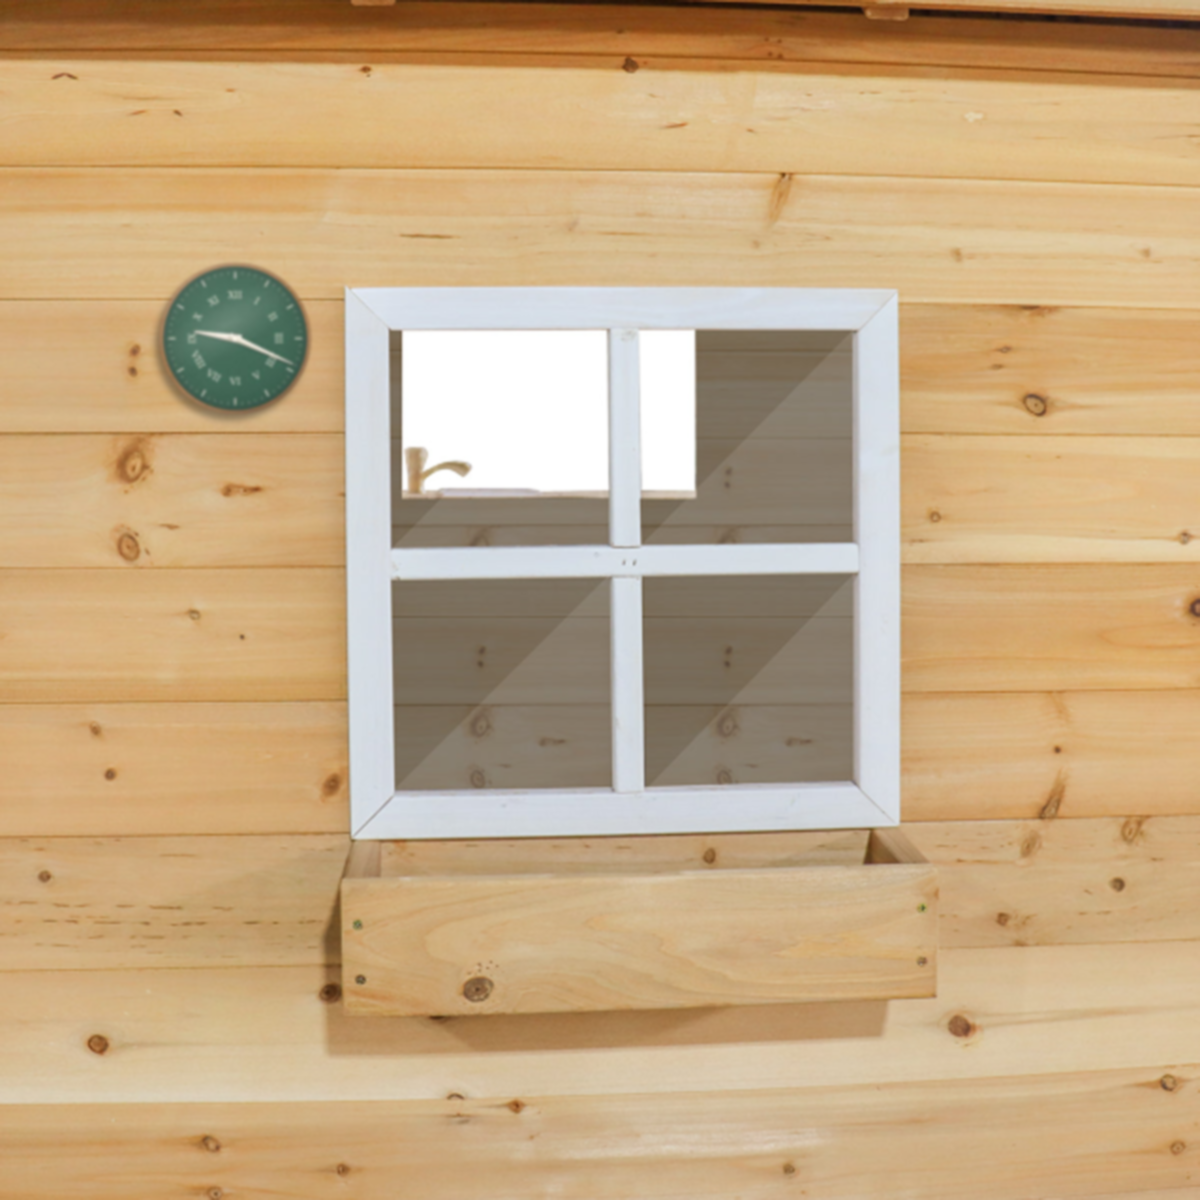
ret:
9:19
